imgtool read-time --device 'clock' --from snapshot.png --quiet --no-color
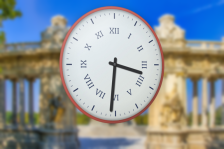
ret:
3:31
